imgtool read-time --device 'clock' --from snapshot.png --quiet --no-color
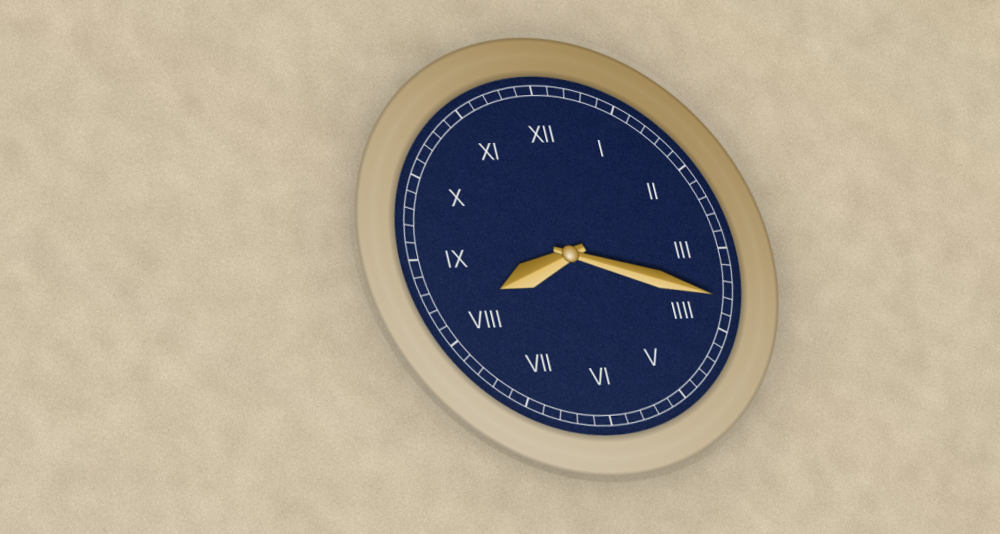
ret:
8:18
